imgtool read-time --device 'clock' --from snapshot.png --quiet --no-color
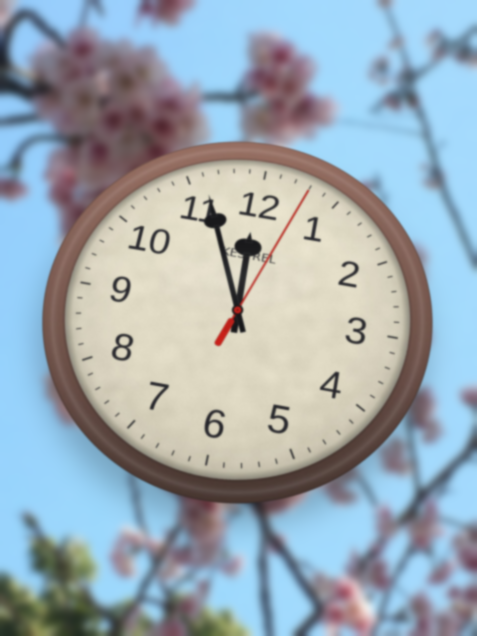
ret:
11:56:03
